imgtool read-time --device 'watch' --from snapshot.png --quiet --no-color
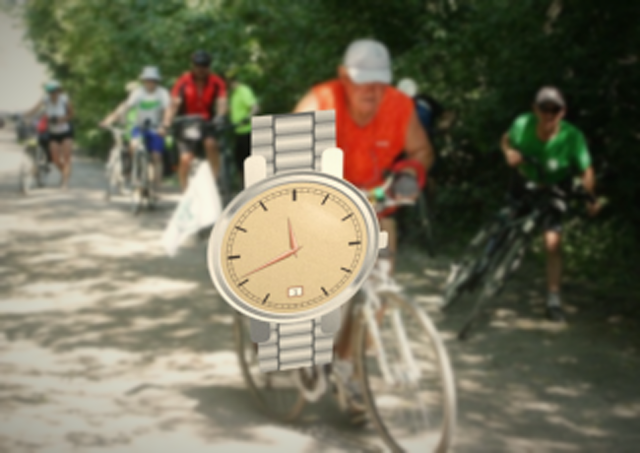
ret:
11:41
